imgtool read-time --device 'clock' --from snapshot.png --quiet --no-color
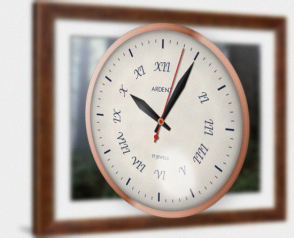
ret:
10:05:03
